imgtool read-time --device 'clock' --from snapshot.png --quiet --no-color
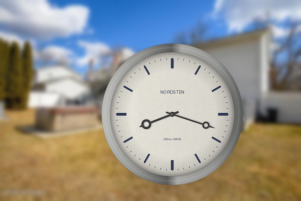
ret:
8:18
